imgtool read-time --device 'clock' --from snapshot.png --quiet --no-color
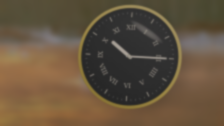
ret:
10:15
